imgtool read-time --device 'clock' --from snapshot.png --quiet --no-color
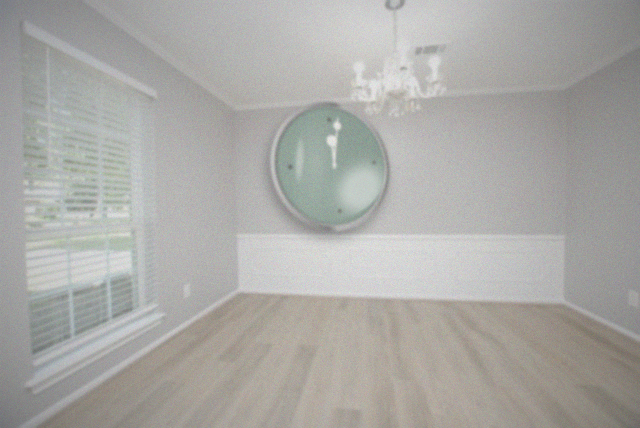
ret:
12:02
